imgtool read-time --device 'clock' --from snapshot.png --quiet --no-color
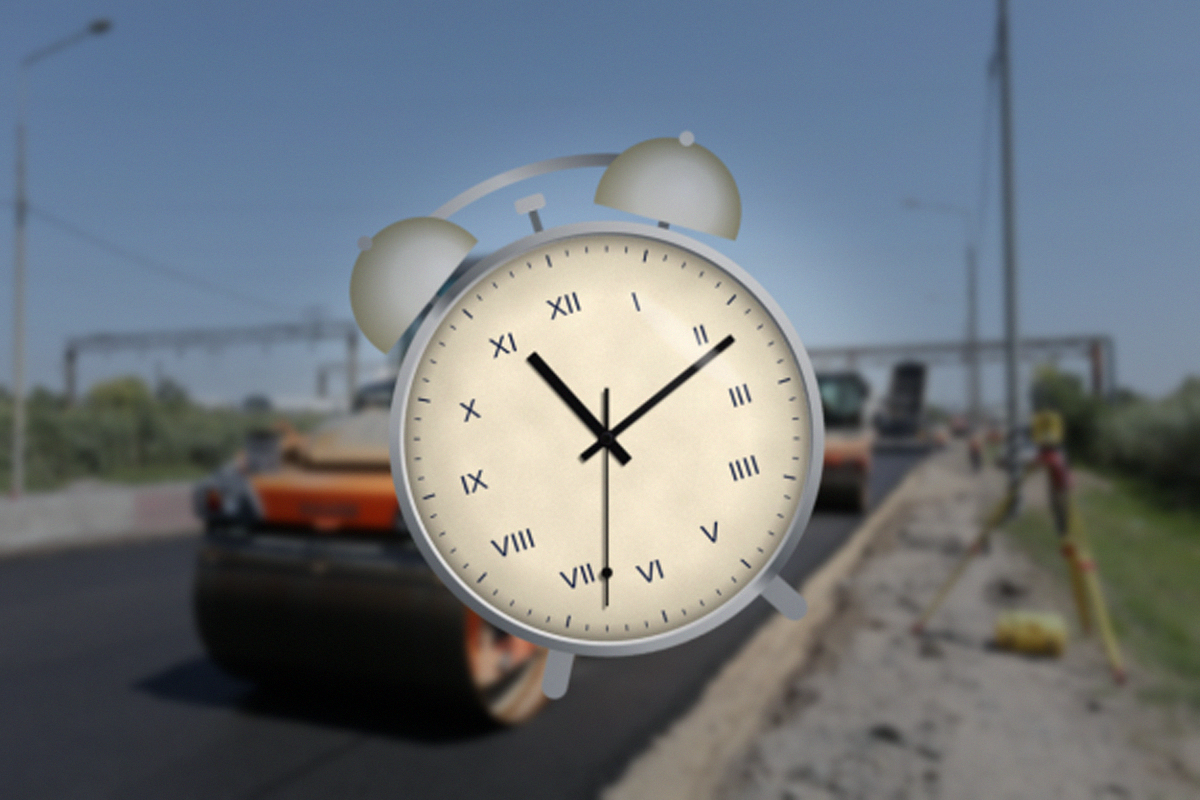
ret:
11:11:33
